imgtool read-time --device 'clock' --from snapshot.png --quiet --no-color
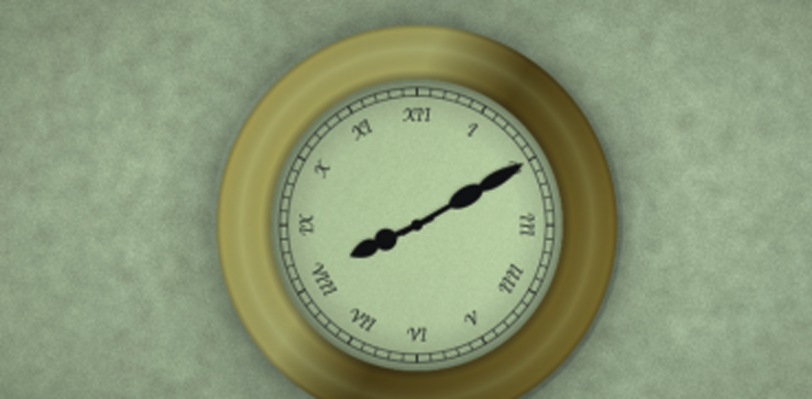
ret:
8:10
